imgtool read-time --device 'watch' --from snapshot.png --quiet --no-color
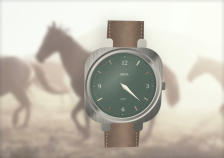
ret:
4:22
